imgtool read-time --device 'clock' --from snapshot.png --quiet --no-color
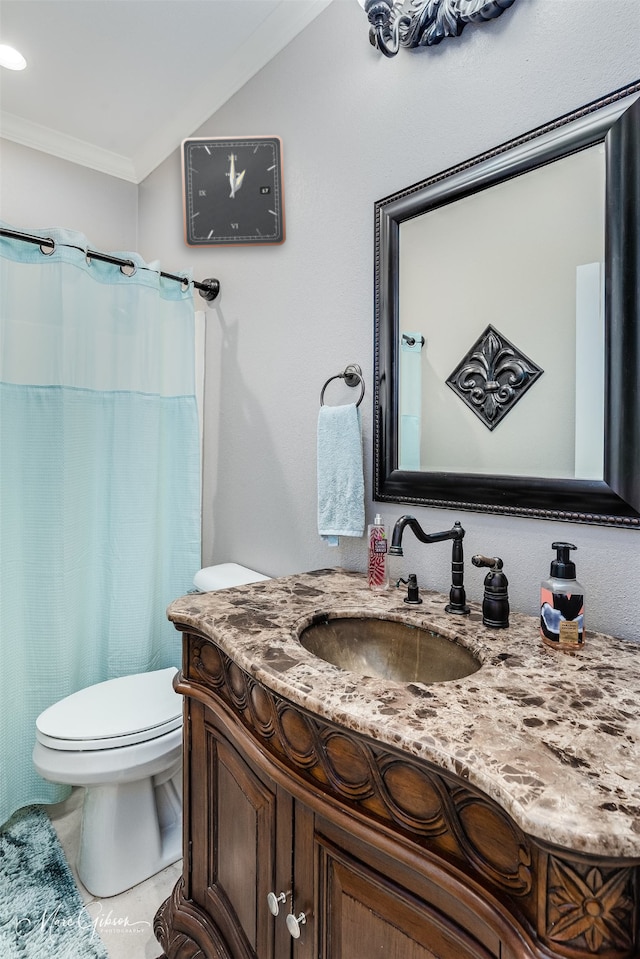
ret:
1:00
